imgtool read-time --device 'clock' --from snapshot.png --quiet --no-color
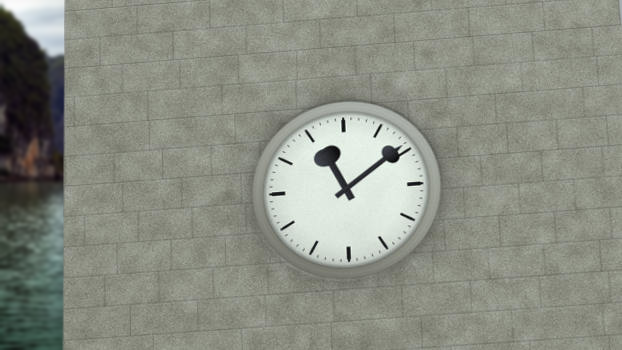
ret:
11:09
